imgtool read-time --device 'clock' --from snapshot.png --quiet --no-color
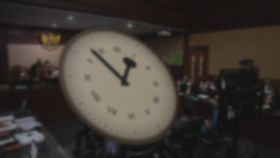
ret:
12:53
